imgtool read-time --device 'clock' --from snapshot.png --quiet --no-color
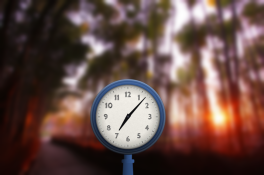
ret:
7:07
